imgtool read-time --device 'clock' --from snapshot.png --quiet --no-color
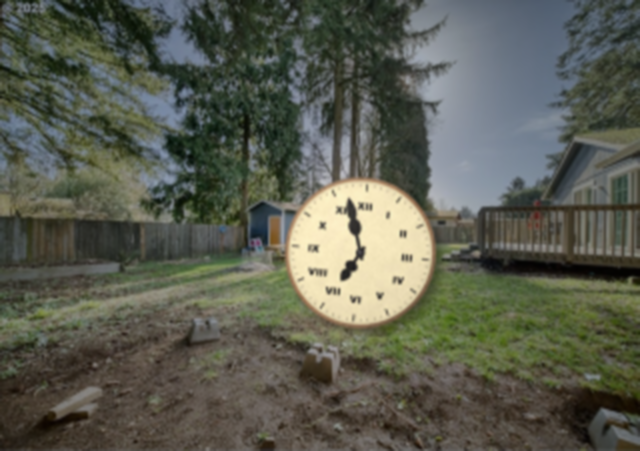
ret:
6:57
